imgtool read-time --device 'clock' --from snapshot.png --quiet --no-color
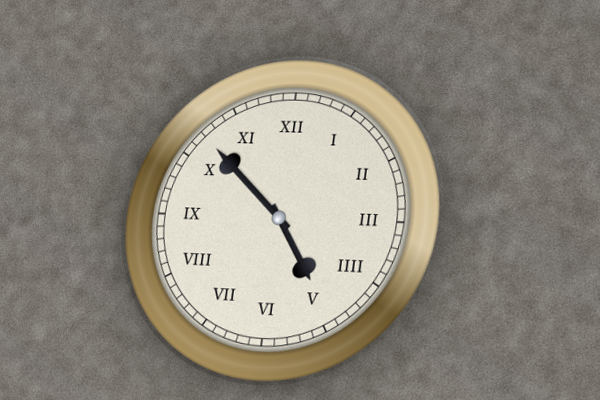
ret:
4:52
